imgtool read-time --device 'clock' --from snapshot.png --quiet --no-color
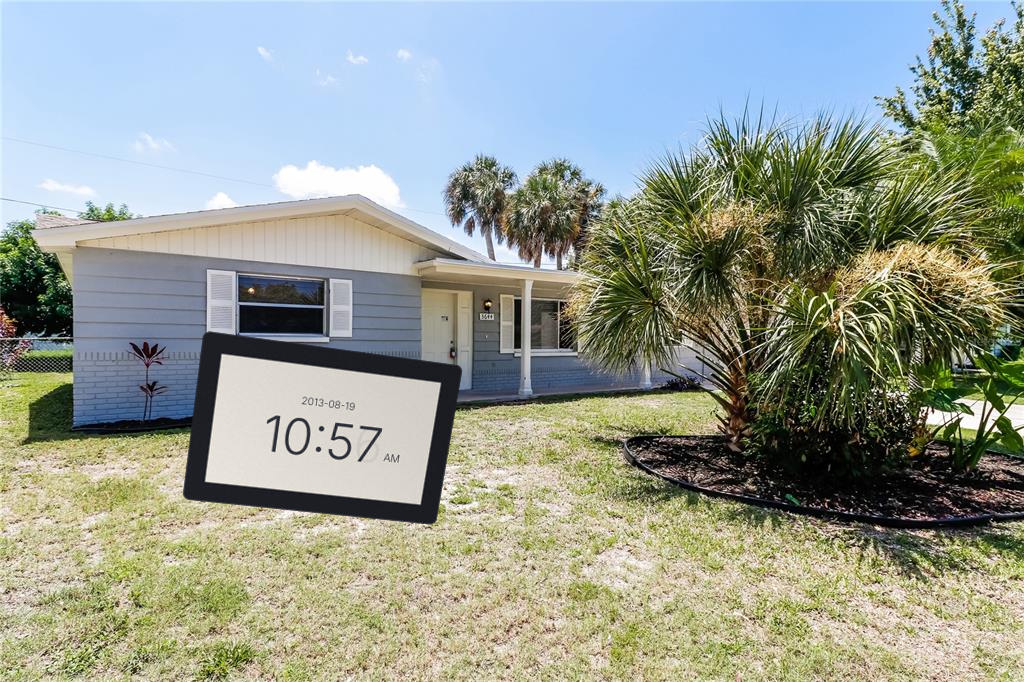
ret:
10:57
